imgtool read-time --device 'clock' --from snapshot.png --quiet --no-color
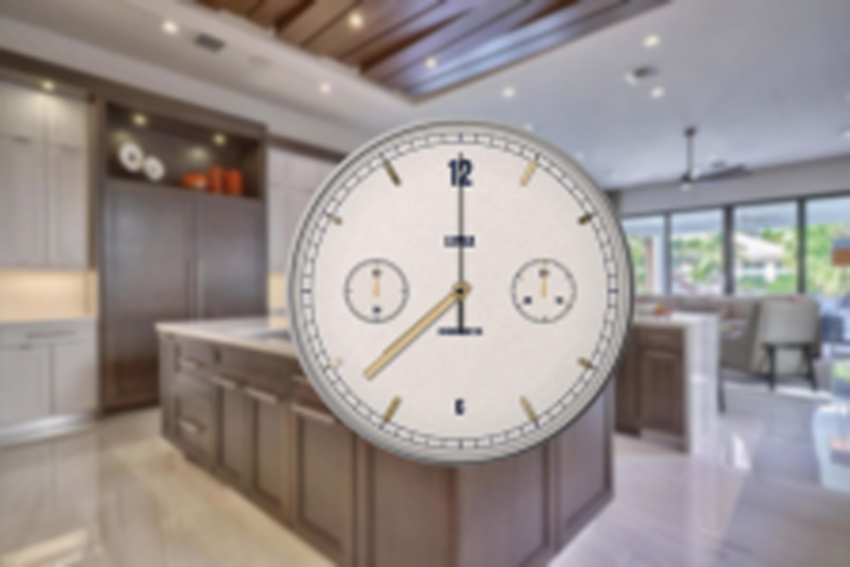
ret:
7:38
